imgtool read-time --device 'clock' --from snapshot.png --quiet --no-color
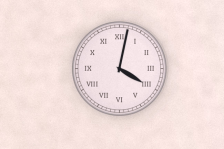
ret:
4:02
